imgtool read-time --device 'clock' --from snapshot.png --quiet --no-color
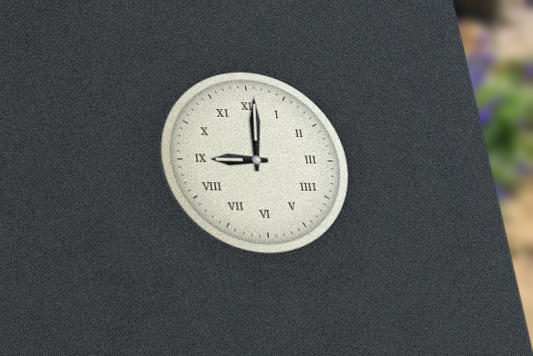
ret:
9:01
